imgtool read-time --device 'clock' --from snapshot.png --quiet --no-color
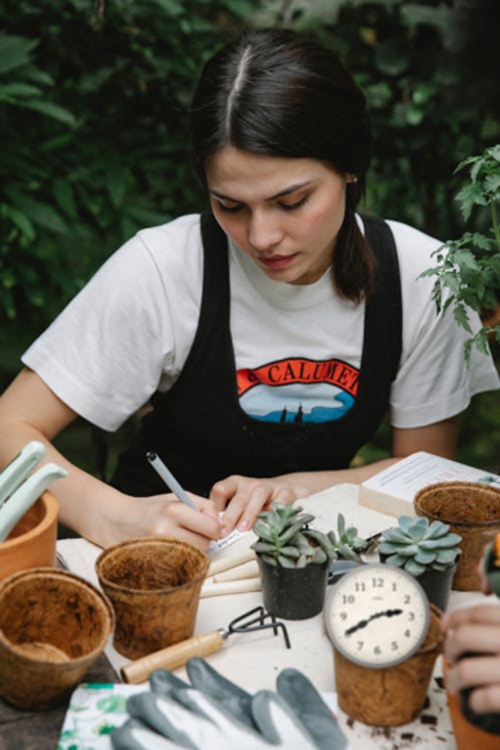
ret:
2:40
